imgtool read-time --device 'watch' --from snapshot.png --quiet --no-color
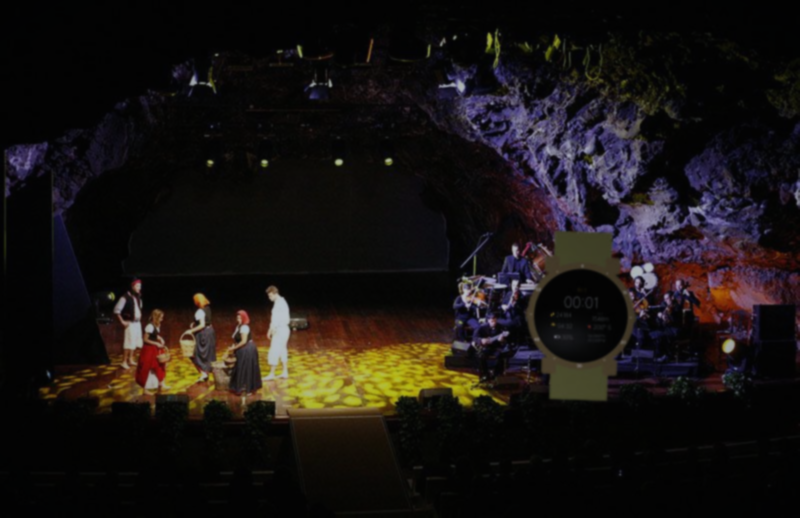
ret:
0:01
